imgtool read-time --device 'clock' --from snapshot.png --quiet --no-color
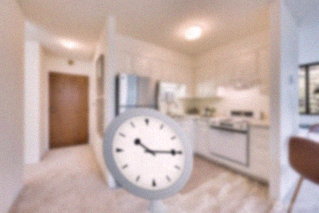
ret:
10:15
